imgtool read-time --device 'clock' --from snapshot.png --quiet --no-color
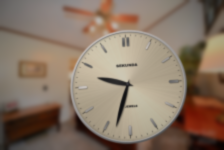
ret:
9:33
